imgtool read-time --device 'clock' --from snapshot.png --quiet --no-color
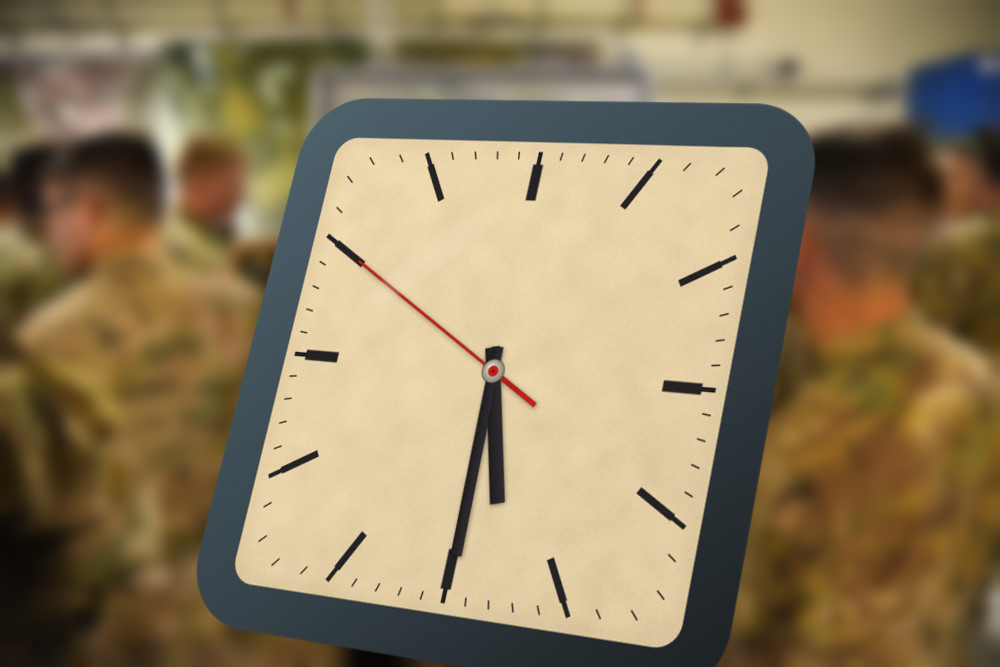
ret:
5:29:50
